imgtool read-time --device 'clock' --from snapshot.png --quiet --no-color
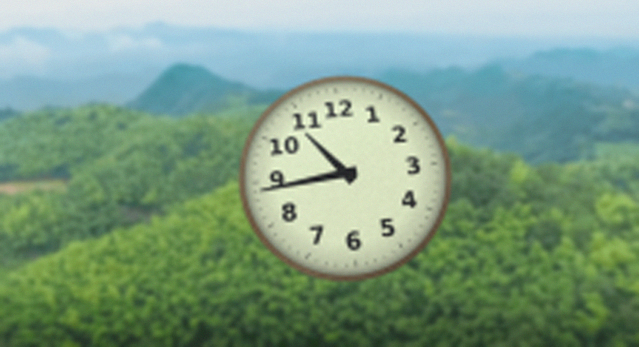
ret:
10:44
